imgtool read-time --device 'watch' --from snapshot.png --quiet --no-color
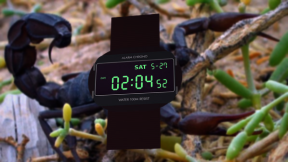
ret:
2:04:52
